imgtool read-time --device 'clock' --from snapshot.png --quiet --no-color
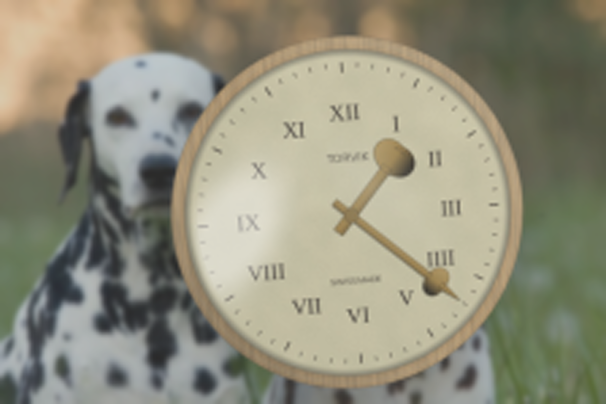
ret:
1:22
